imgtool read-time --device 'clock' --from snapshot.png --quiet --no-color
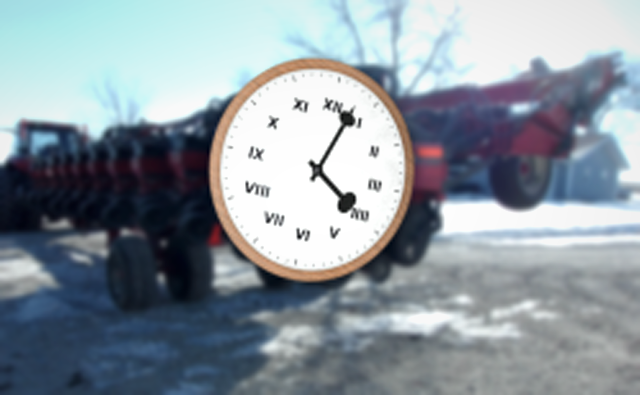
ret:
4:03
